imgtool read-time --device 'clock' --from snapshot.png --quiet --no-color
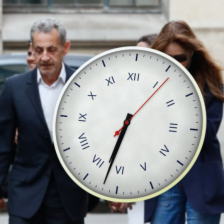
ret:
6:32:06
